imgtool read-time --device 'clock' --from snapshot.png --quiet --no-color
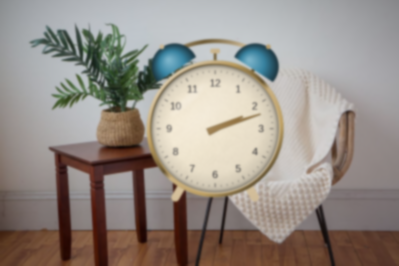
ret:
2:12
